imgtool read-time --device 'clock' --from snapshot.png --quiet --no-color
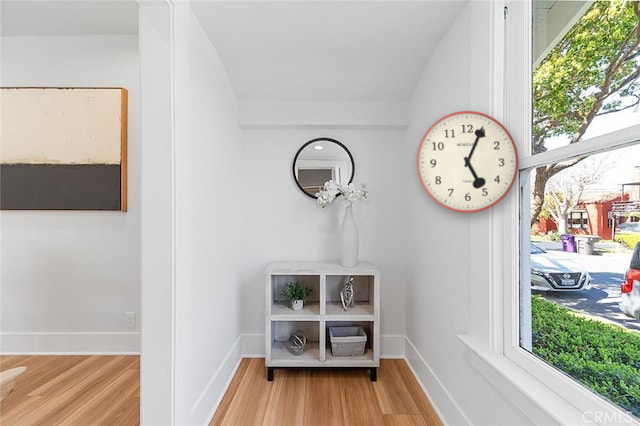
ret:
5:04
